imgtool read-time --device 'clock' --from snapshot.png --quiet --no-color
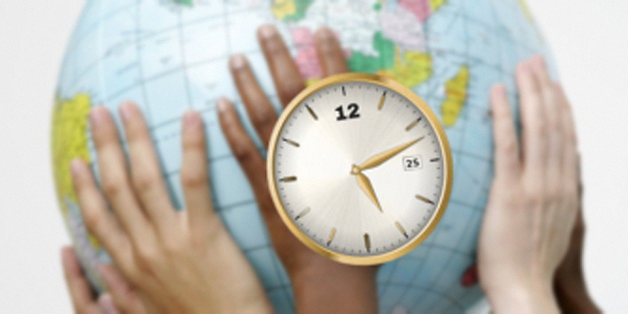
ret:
5:12
